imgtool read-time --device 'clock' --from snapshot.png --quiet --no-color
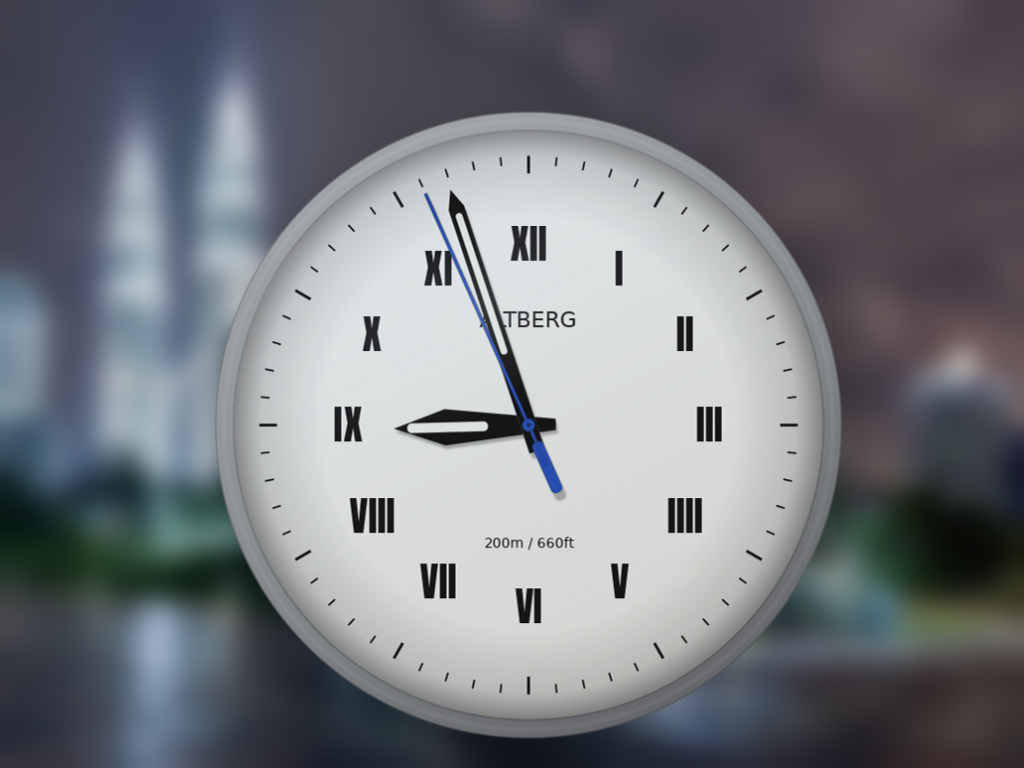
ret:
8:56:56
